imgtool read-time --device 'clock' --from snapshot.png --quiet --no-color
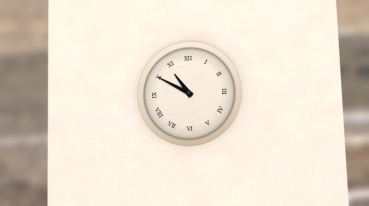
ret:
10:50
